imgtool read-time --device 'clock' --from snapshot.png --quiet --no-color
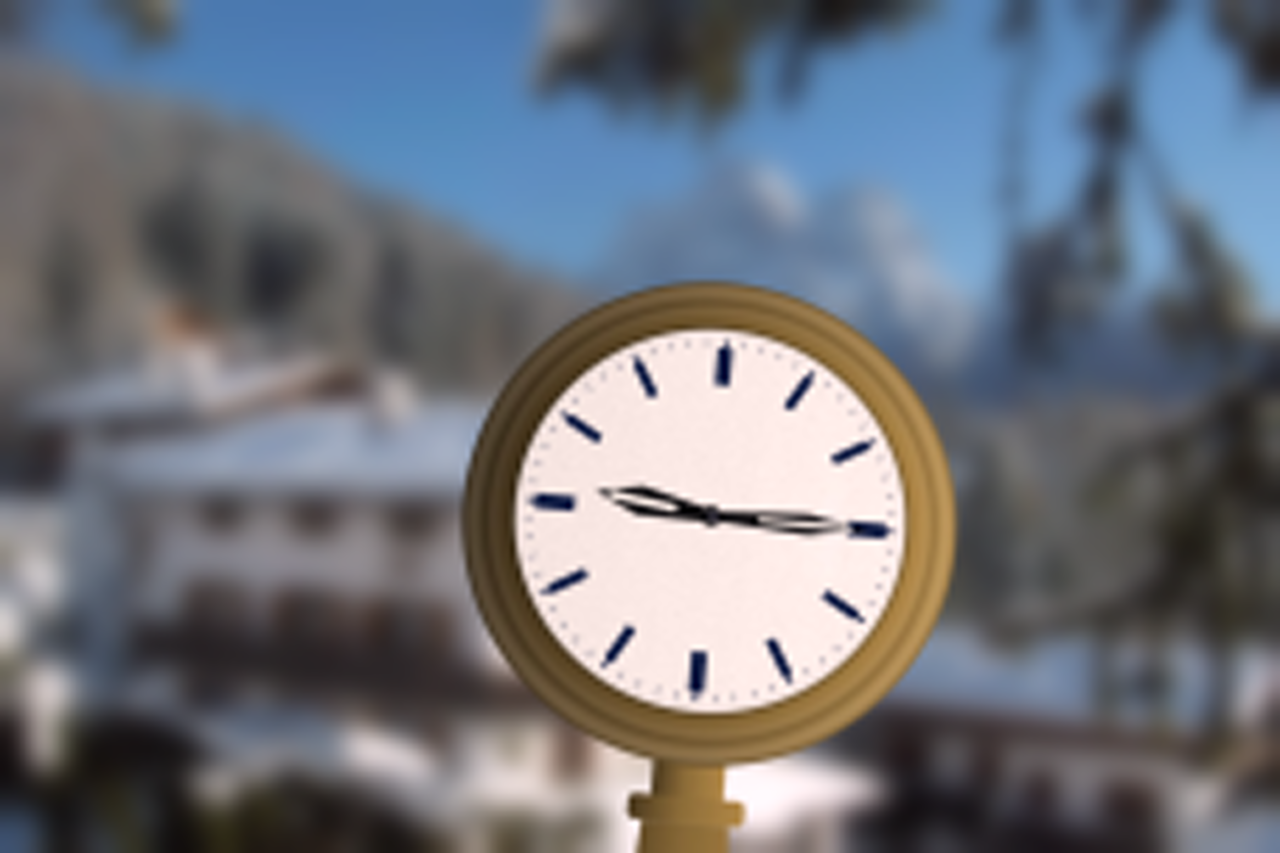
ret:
9:15
